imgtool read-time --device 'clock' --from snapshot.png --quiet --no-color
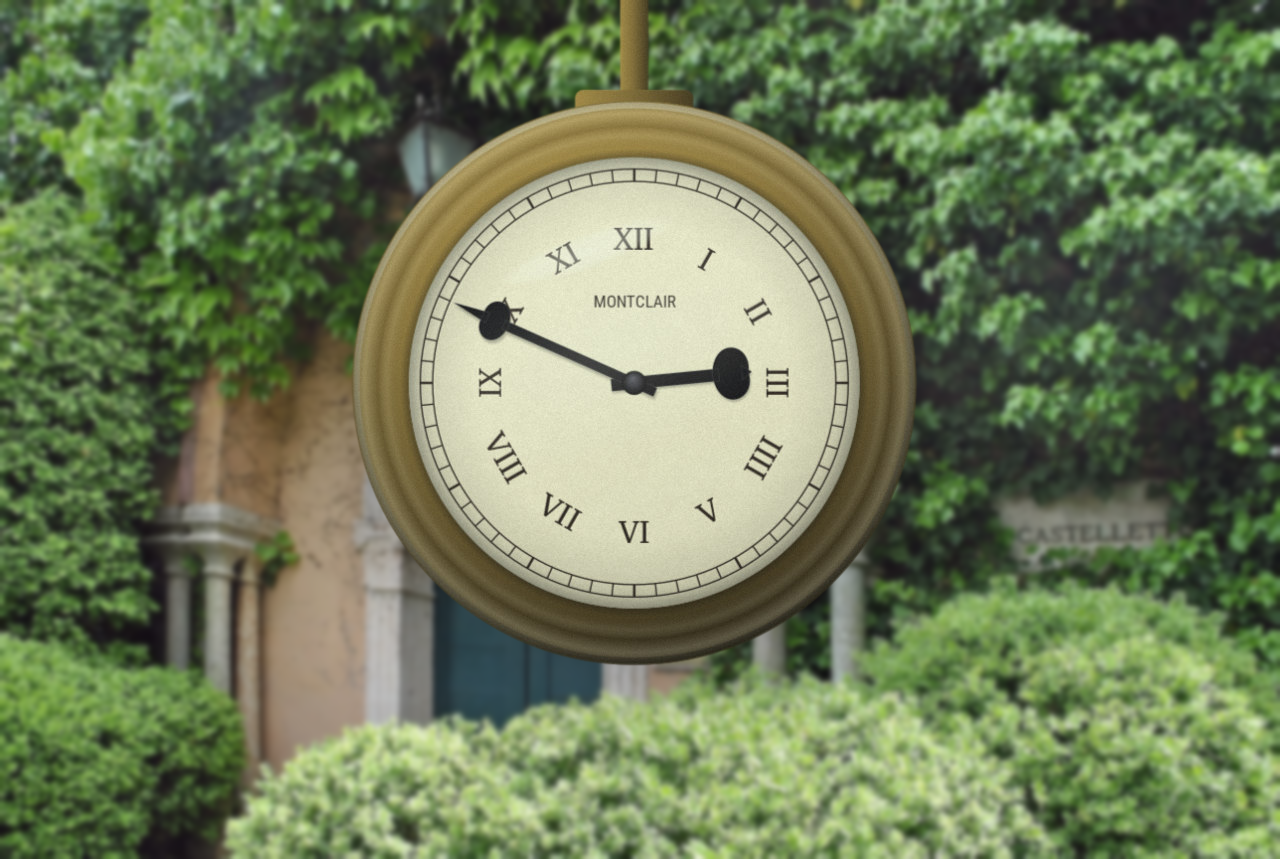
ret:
2:49
